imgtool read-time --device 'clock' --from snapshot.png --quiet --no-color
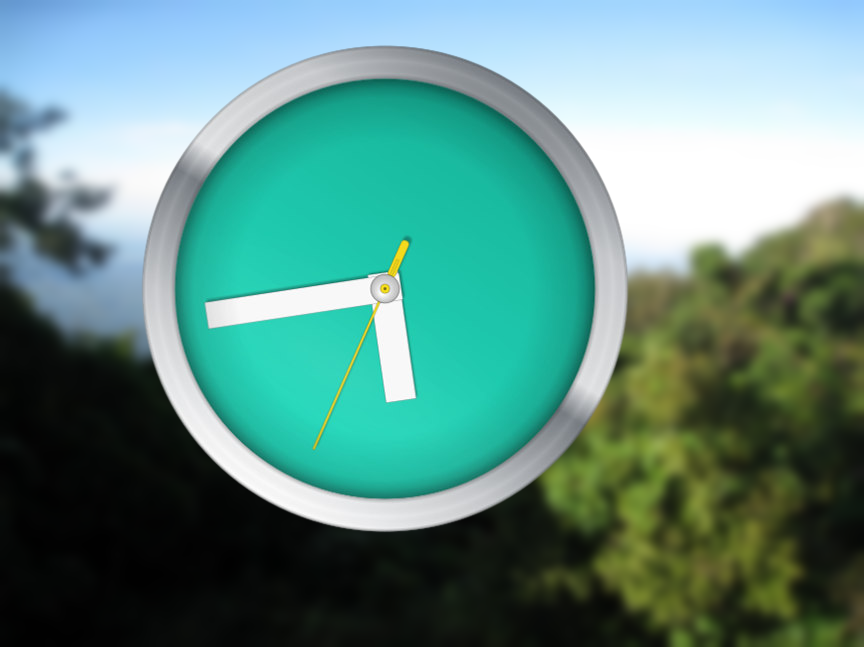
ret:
5:43:34
